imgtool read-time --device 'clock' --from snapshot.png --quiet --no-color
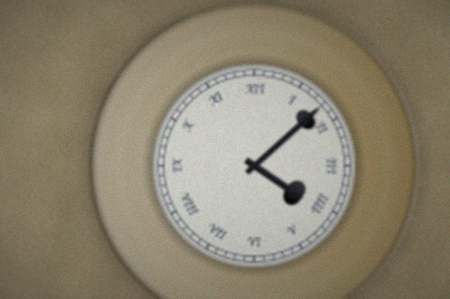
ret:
4:08
